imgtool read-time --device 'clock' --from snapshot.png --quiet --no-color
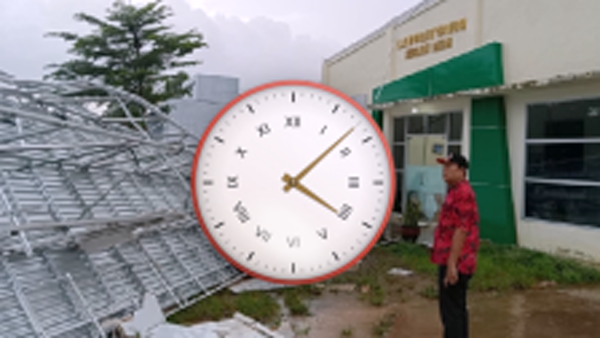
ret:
4:08
